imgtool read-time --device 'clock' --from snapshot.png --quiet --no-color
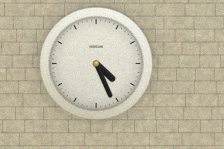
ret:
4:26
